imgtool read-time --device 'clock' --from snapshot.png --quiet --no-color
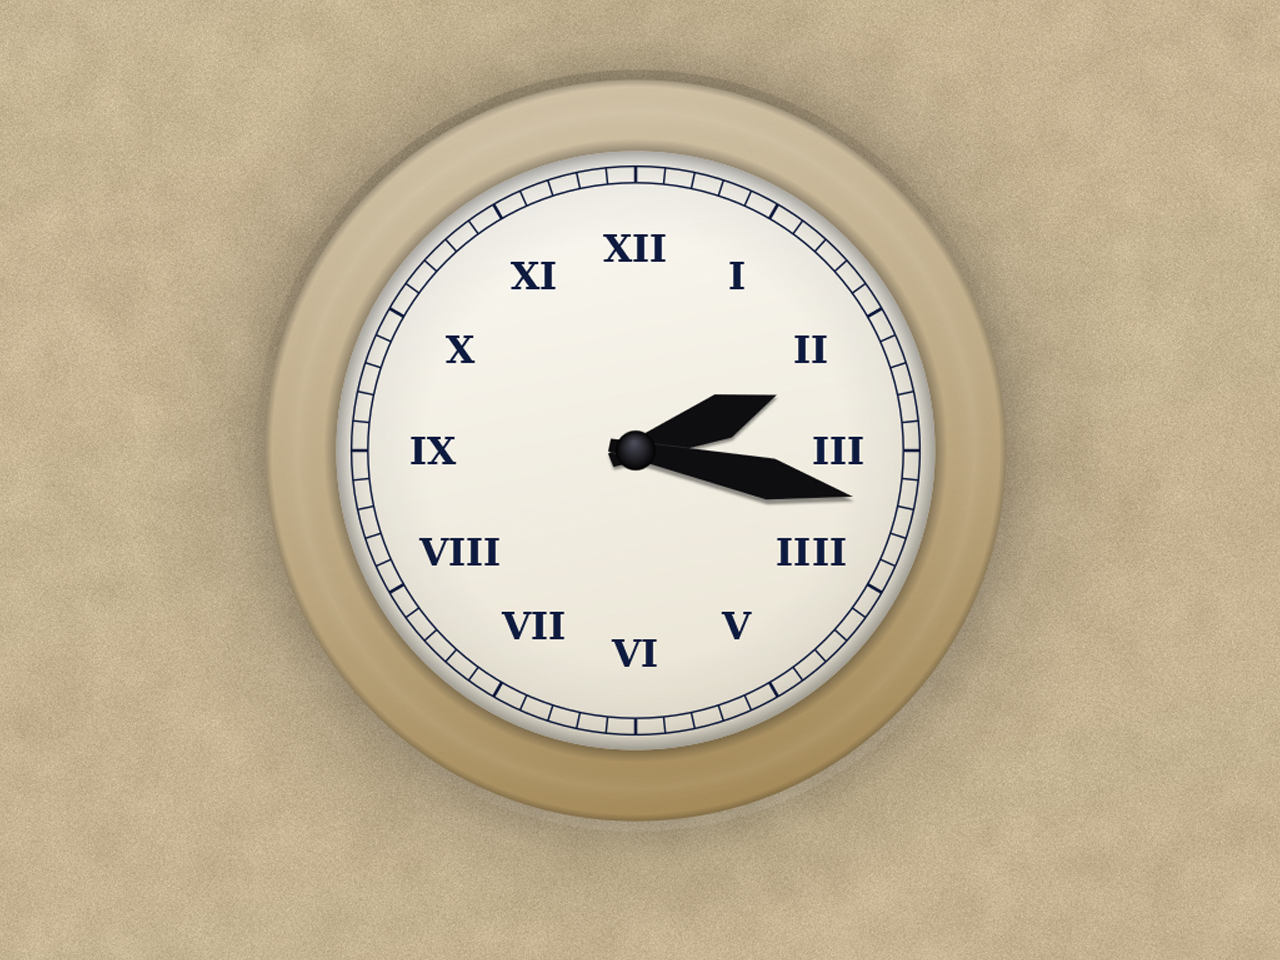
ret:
2:17
